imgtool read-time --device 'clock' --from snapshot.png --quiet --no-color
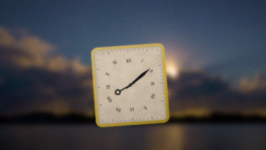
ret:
8:09
